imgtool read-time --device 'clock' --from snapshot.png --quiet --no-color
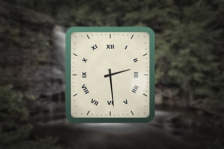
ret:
2:29
